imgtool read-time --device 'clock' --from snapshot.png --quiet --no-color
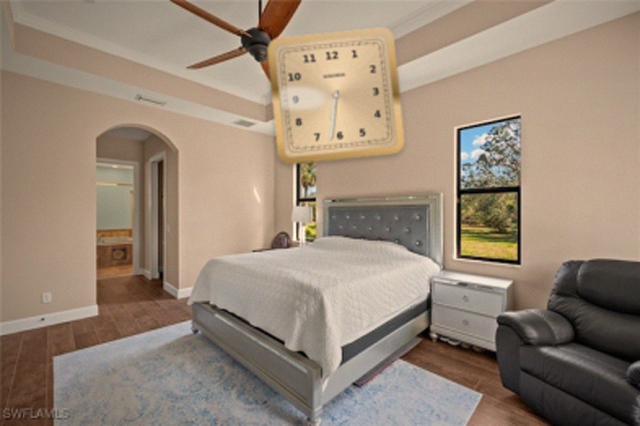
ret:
6:32
